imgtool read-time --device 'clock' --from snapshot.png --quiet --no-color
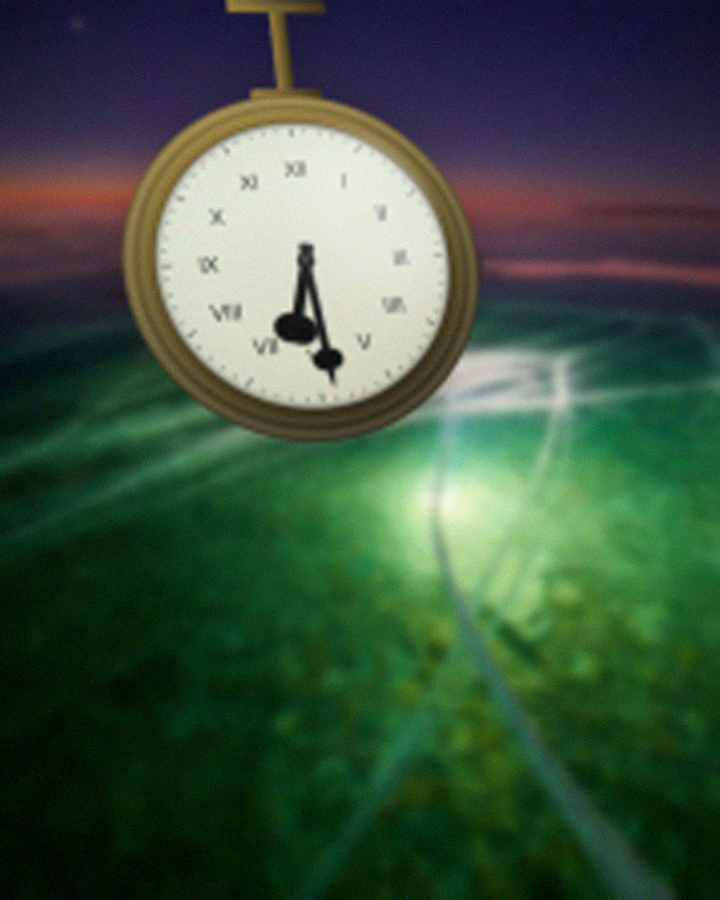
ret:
6:29
